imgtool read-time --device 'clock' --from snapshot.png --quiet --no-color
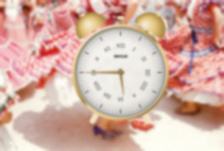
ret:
5:45
